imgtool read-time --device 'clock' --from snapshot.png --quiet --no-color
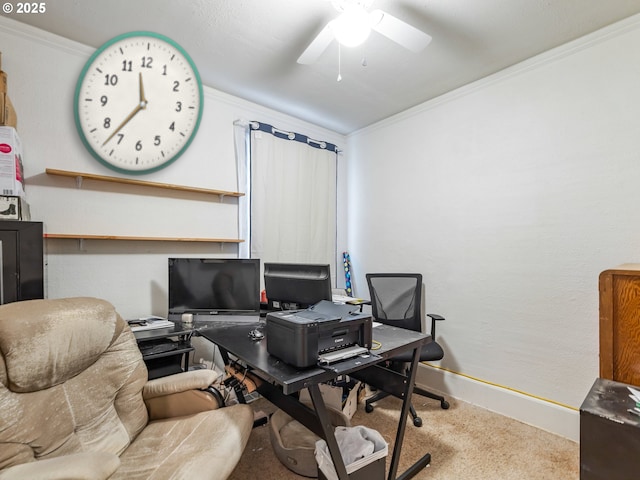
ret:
11:37
